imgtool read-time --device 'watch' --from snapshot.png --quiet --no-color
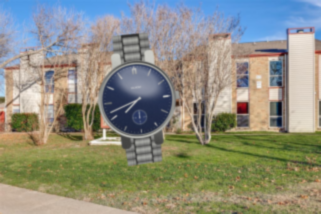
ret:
7:42
